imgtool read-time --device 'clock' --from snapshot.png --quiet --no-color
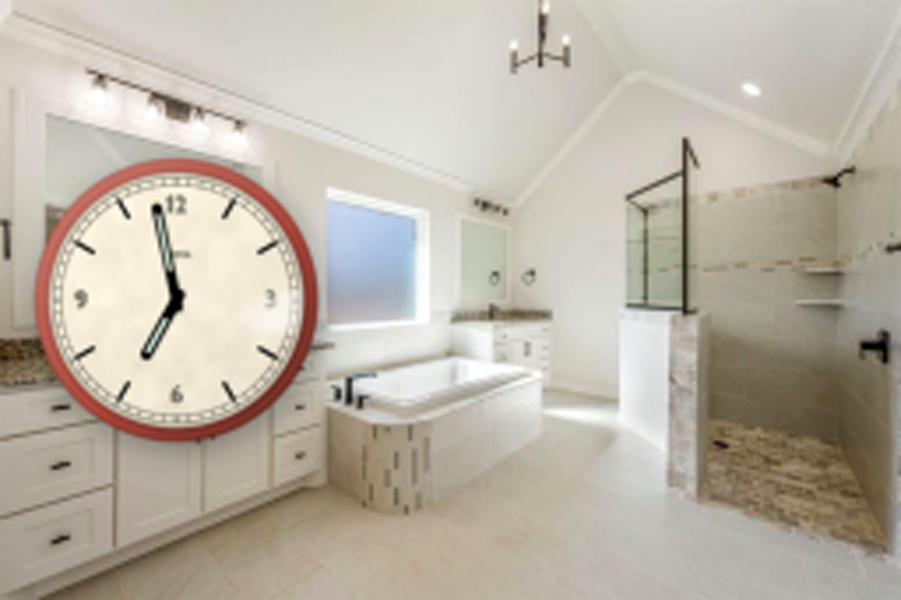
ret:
6:58
